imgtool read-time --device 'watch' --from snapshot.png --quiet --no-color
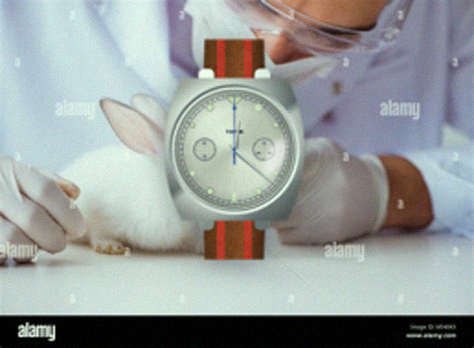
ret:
12:22
